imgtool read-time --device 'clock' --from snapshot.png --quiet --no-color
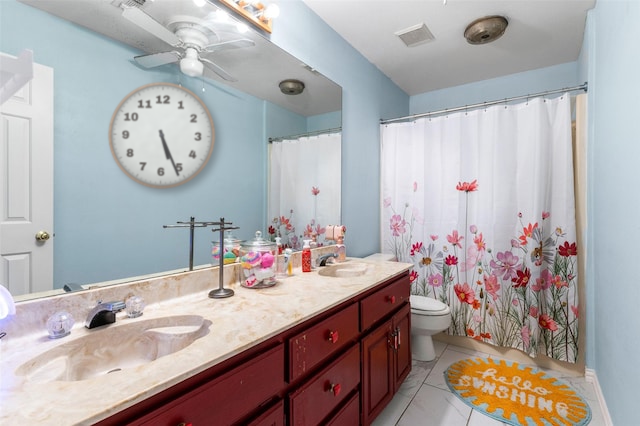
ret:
5:26
